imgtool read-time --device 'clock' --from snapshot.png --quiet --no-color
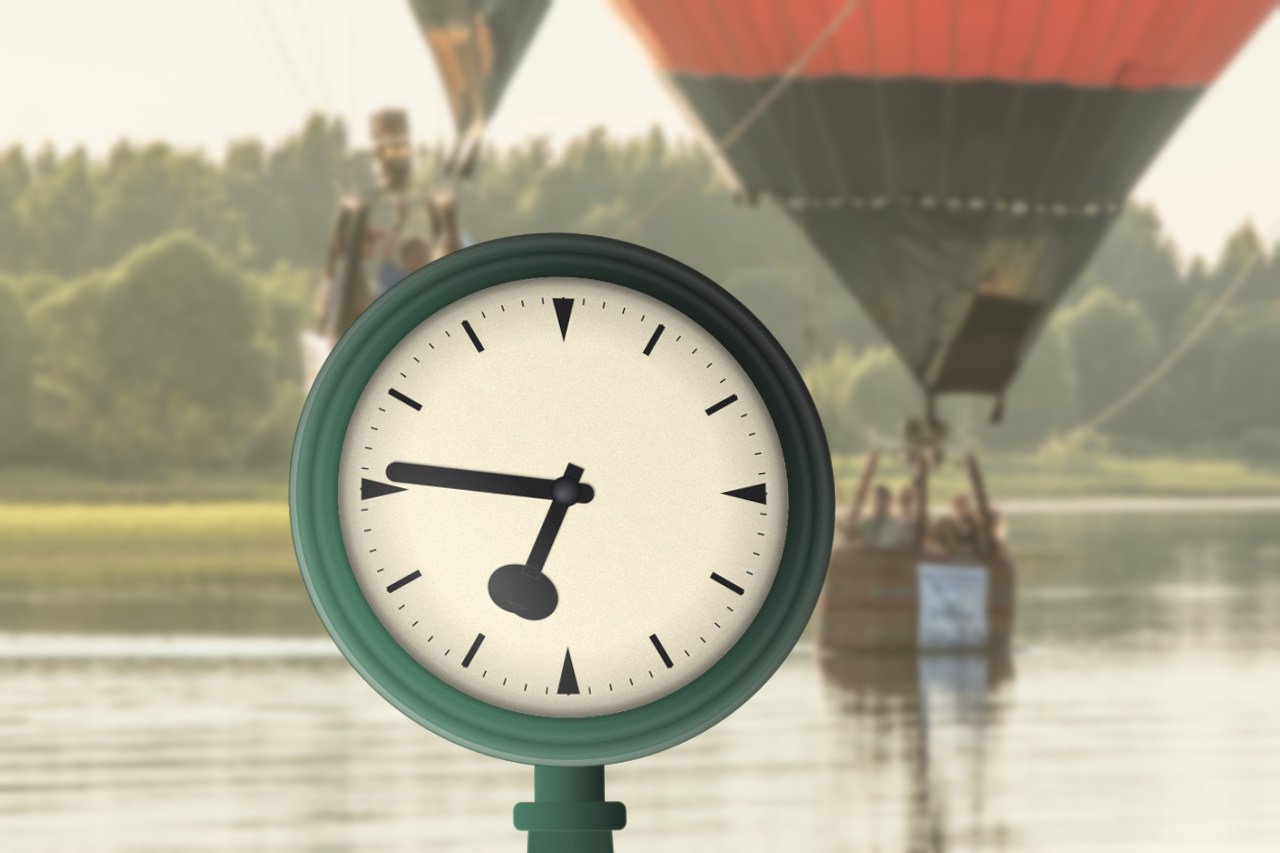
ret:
6:46
